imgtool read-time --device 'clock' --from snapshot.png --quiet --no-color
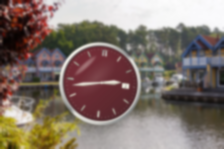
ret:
2:43
